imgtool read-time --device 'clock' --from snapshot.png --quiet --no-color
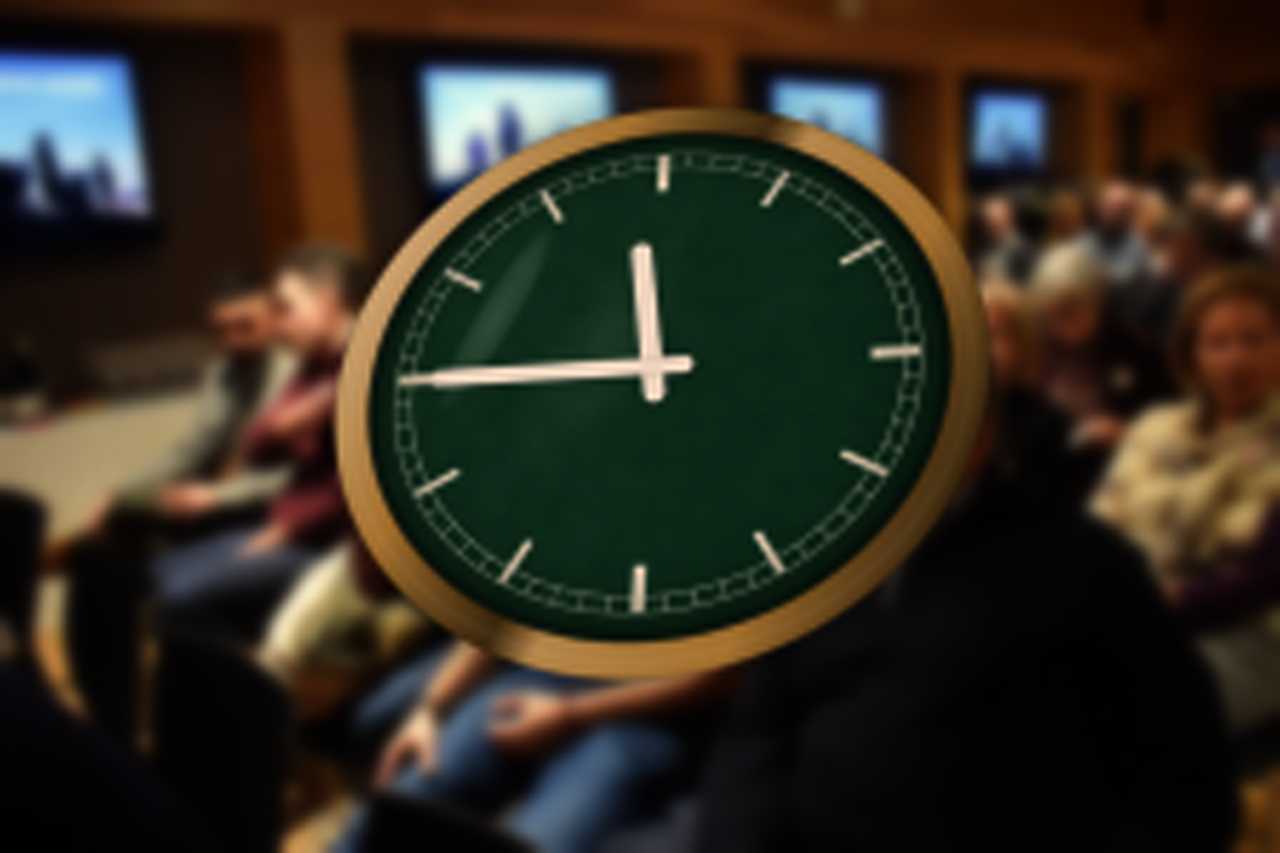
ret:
11:45
